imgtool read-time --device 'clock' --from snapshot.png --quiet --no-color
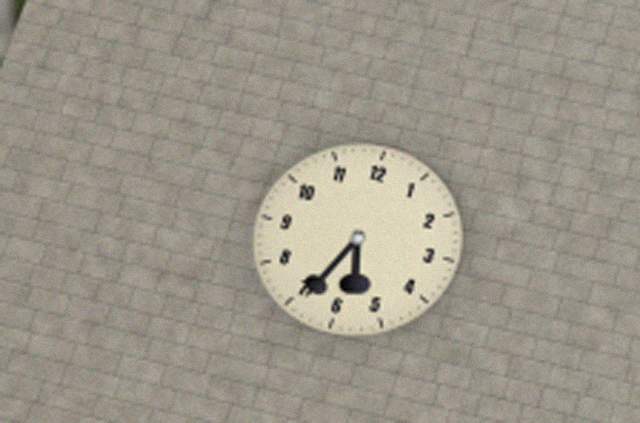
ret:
5:34
